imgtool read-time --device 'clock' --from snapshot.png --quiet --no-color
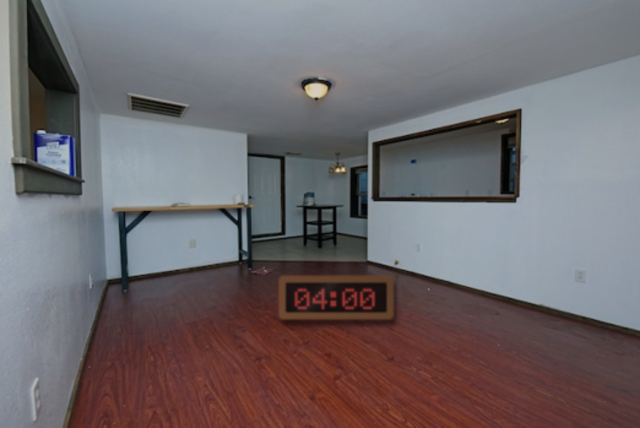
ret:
4:00
